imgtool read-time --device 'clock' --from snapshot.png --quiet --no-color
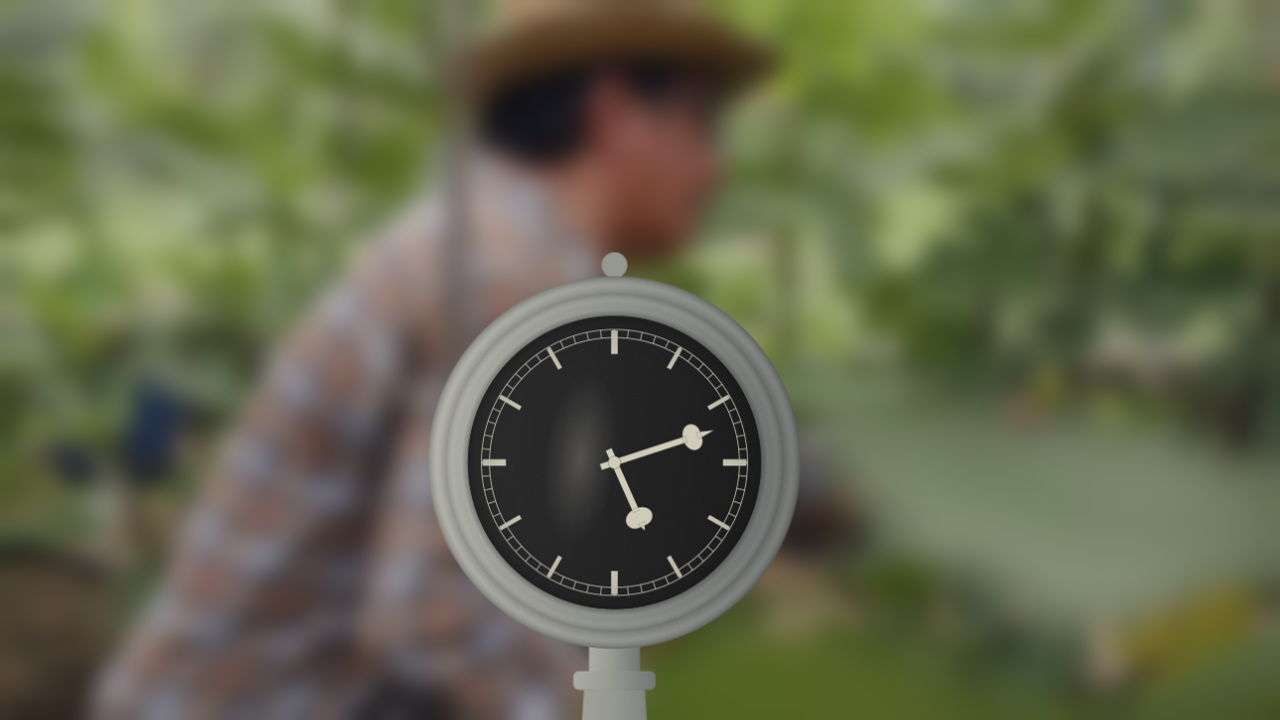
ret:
5:12
